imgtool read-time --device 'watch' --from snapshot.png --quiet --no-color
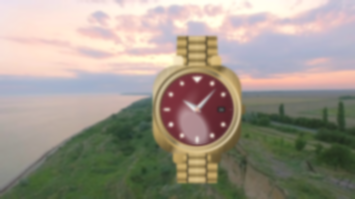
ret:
10:07
